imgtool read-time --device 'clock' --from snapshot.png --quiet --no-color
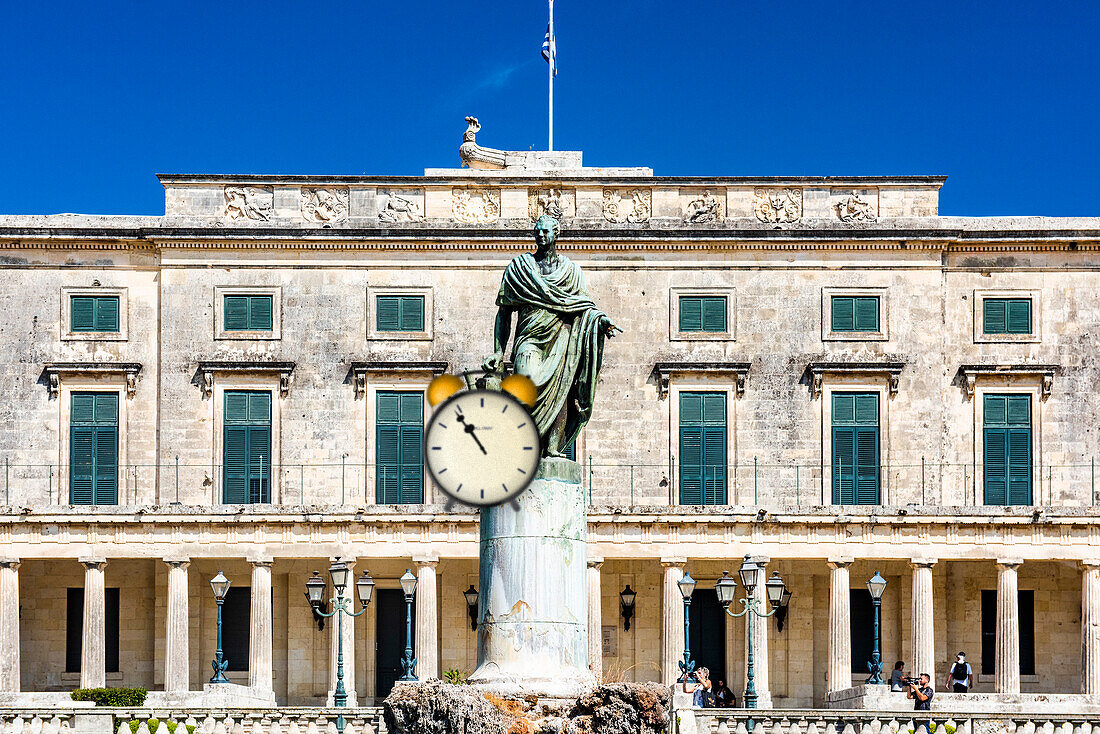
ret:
10:54
